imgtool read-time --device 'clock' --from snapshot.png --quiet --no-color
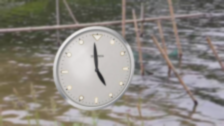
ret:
4:59
